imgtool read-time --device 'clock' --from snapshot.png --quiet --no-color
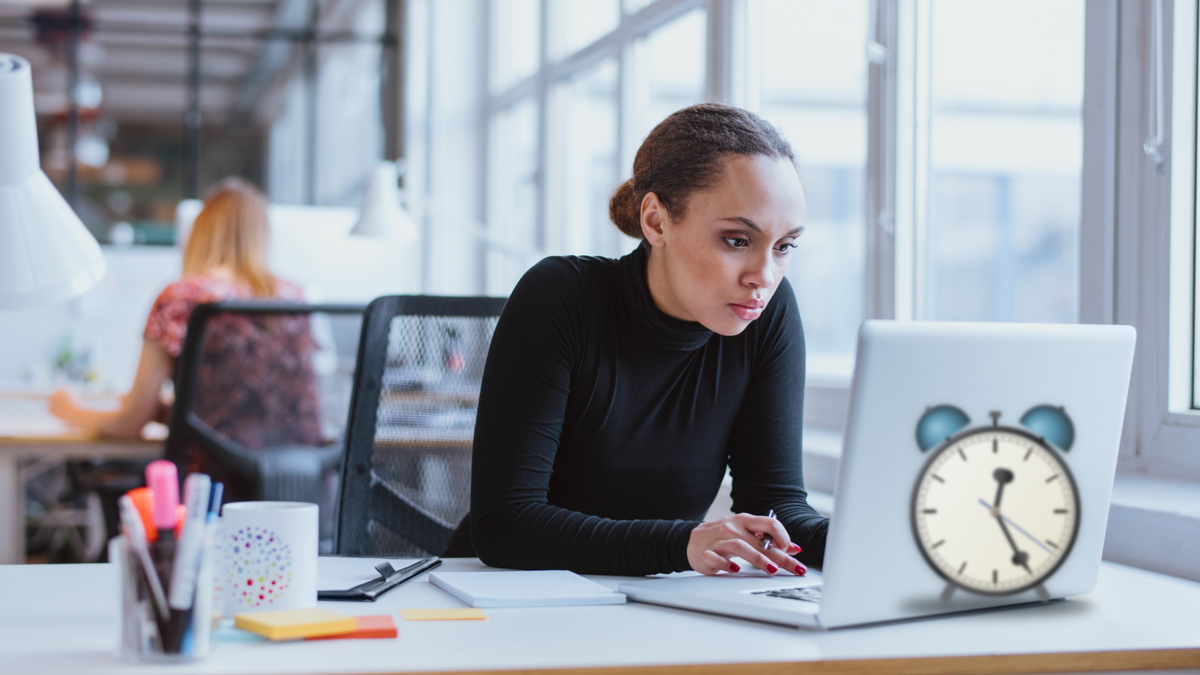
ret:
12:25:21
